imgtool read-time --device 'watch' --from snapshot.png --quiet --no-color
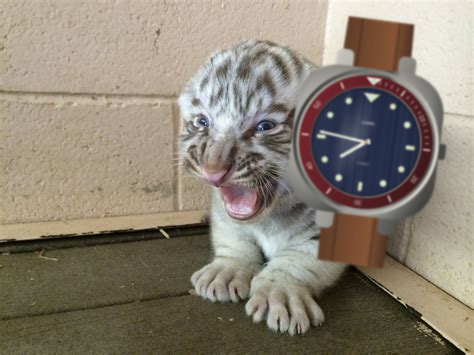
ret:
7:46
